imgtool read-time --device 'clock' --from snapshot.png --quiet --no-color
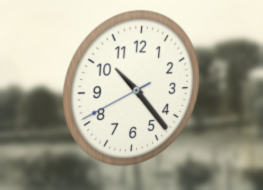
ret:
10:22:41
